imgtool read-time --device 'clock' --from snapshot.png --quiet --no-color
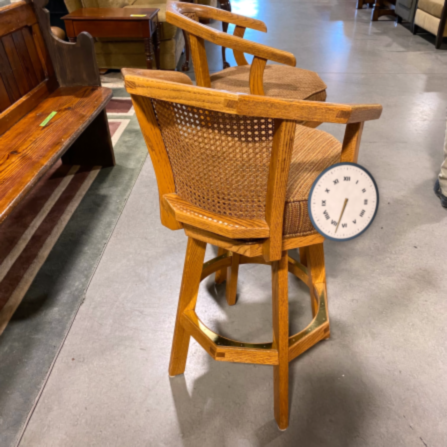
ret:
6:33
